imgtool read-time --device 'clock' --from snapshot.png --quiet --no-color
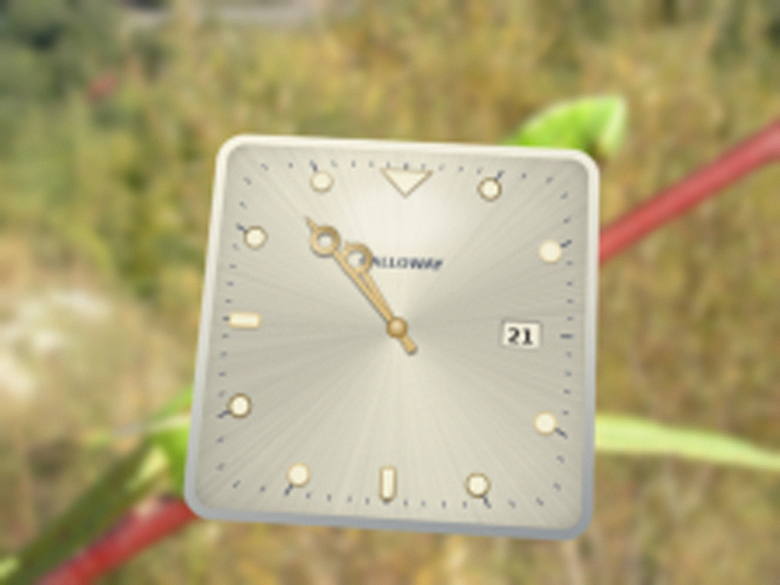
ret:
10:53
